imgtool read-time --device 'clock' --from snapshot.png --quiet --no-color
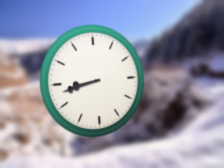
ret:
8:43
